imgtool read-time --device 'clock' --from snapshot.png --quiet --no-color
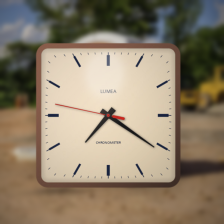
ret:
7:20:47
